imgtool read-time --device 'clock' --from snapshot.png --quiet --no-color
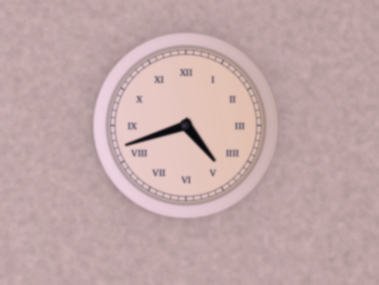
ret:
4:42
